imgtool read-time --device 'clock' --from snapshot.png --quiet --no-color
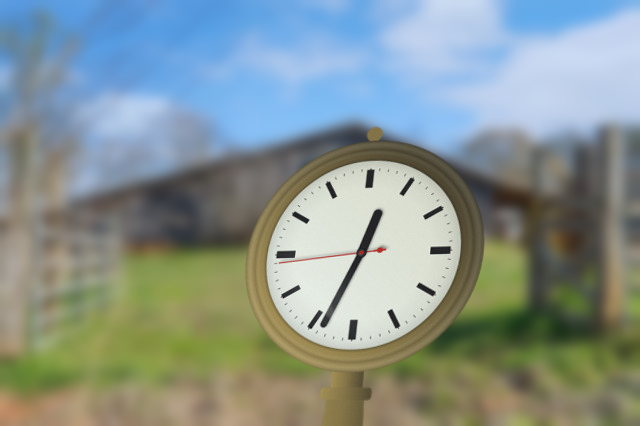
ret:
12:33:44
